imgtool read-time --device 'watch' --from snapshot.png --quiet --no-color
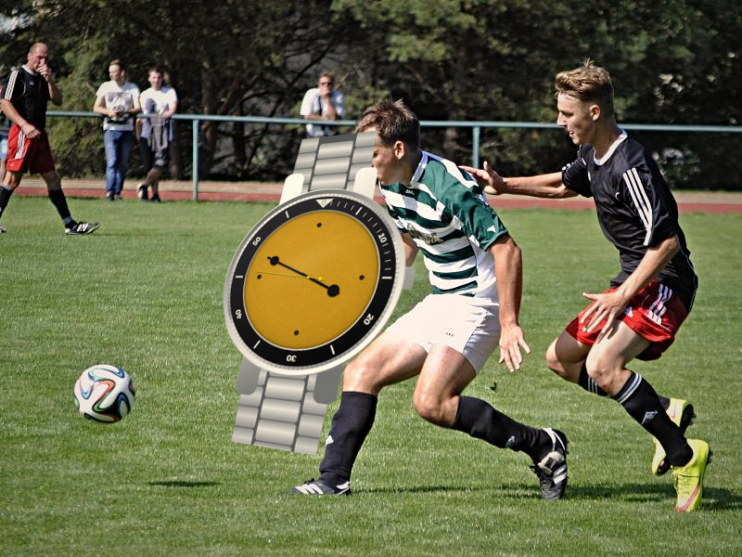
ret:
3:48:46
